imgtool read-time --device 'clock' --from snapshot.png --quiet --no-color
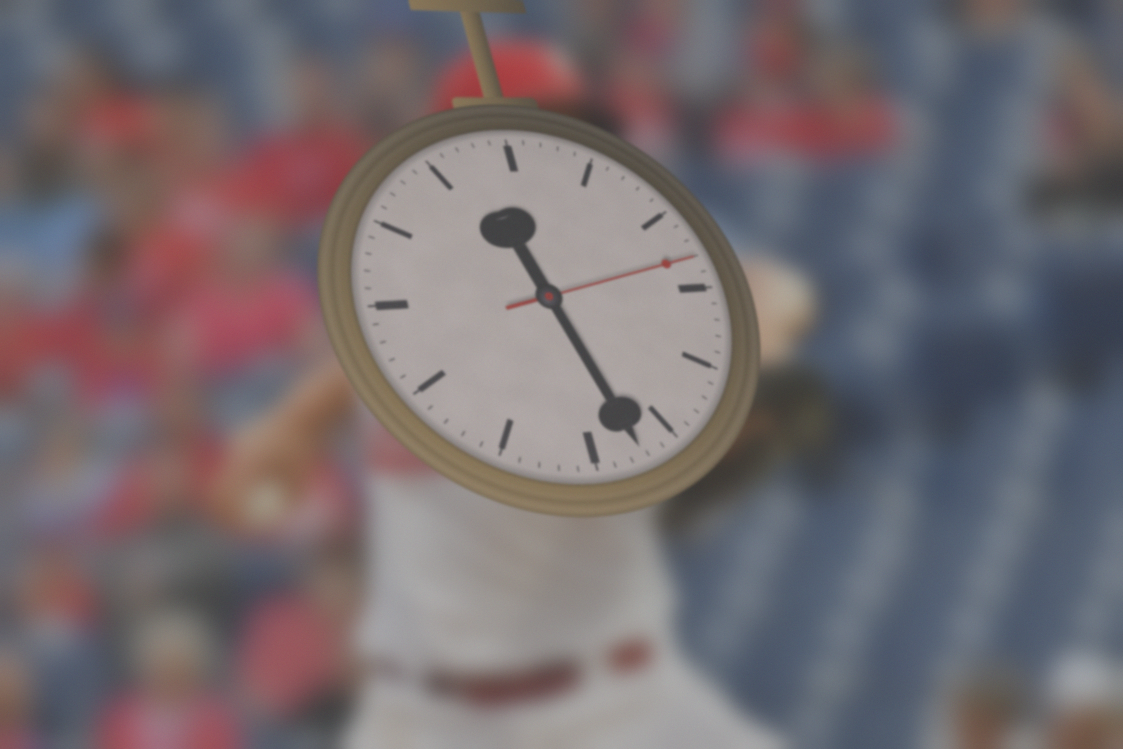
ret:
11:27:13
